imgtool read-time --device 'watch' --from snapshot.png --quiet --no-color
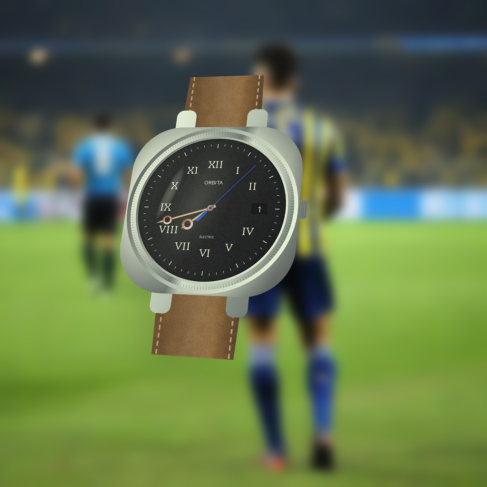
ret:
7:42:07
